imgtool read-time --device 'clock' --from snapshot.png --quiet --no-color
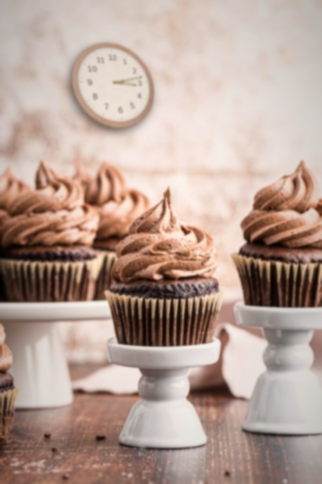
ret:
3:13
